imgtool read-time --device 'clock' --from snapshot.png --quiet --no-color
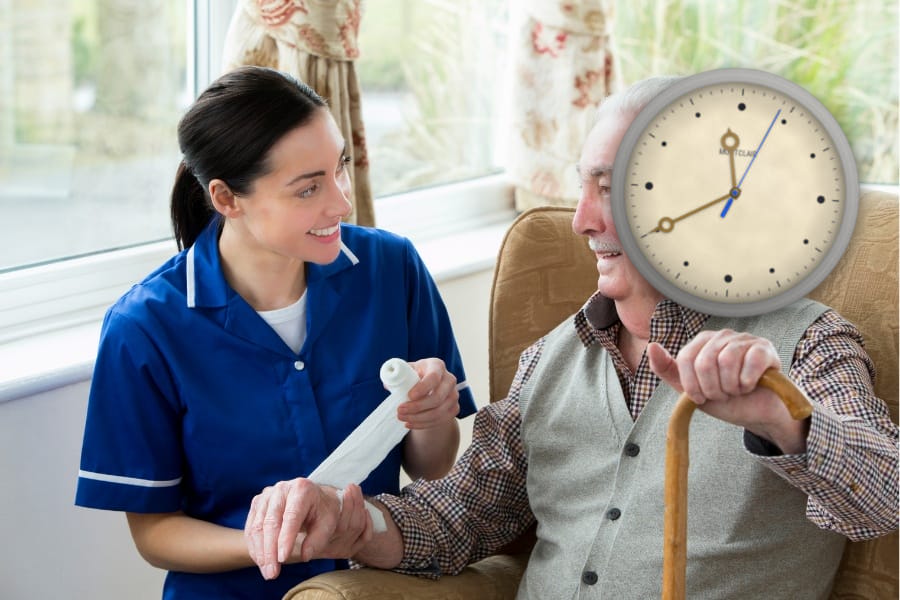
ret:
11:40:04
